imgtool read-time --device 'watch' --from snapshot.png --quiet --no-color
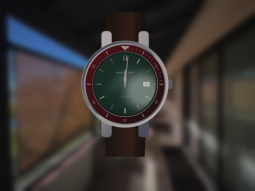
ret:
12:01
